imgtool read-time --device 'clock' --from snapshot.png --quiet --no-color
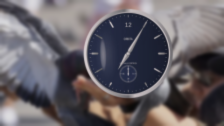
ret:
7:05
